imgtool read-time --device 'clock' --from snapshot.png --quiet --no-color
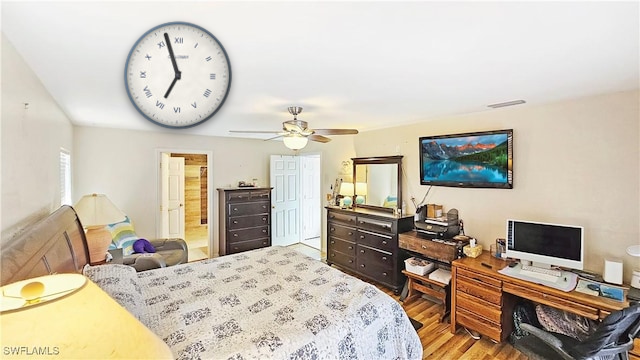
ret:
6:57
